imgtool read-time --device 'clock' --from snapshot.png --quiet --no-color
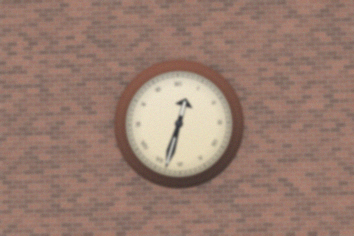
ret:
12:33
